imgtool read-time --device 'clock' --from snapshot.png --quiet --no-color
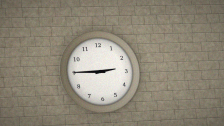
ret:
2:45
